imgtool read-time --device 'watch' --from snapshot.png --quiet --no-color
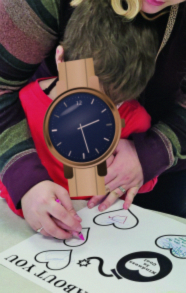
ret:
2:28
